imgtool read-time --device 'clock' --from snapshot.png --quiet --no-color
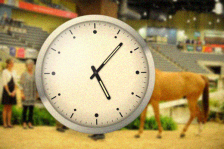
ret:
5:07
